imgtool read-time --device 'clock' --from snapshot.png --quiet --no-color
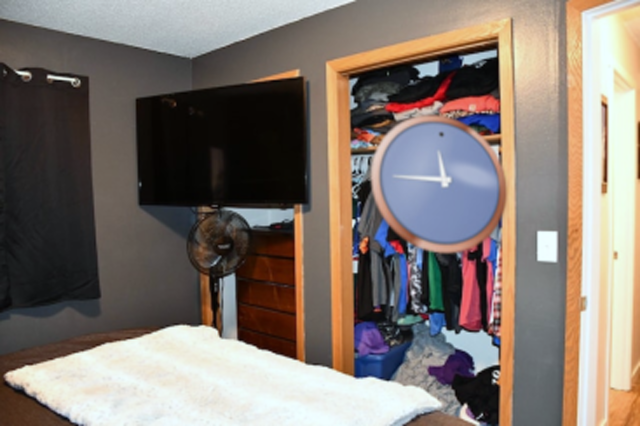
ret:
11:45
